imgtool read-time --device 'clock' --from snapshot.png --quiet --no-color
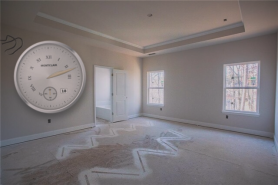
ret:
2:12
